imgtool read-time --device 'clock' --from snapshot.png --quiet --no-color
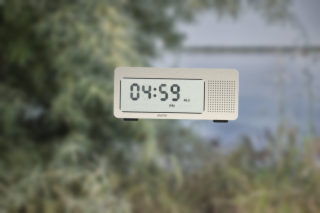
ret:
4:59
